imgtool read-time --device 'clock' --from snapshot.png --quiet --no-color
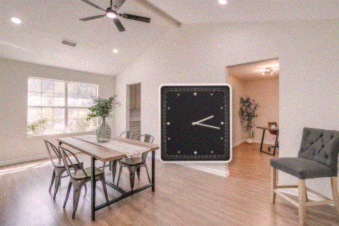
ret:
2:17
